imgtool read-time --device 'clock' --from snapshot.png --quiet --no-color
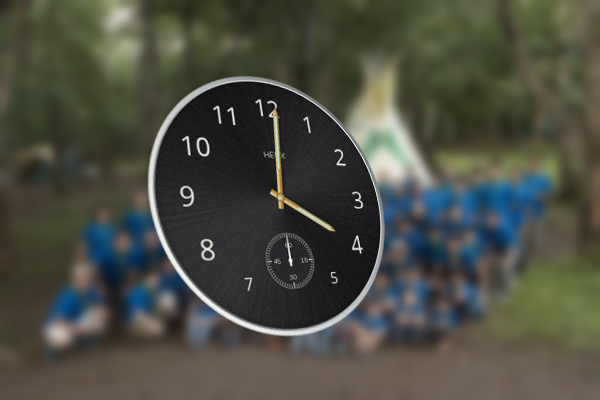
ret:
4:01
